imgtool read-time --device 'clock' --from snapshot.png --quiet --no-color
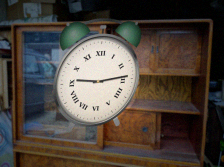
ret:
9:14
